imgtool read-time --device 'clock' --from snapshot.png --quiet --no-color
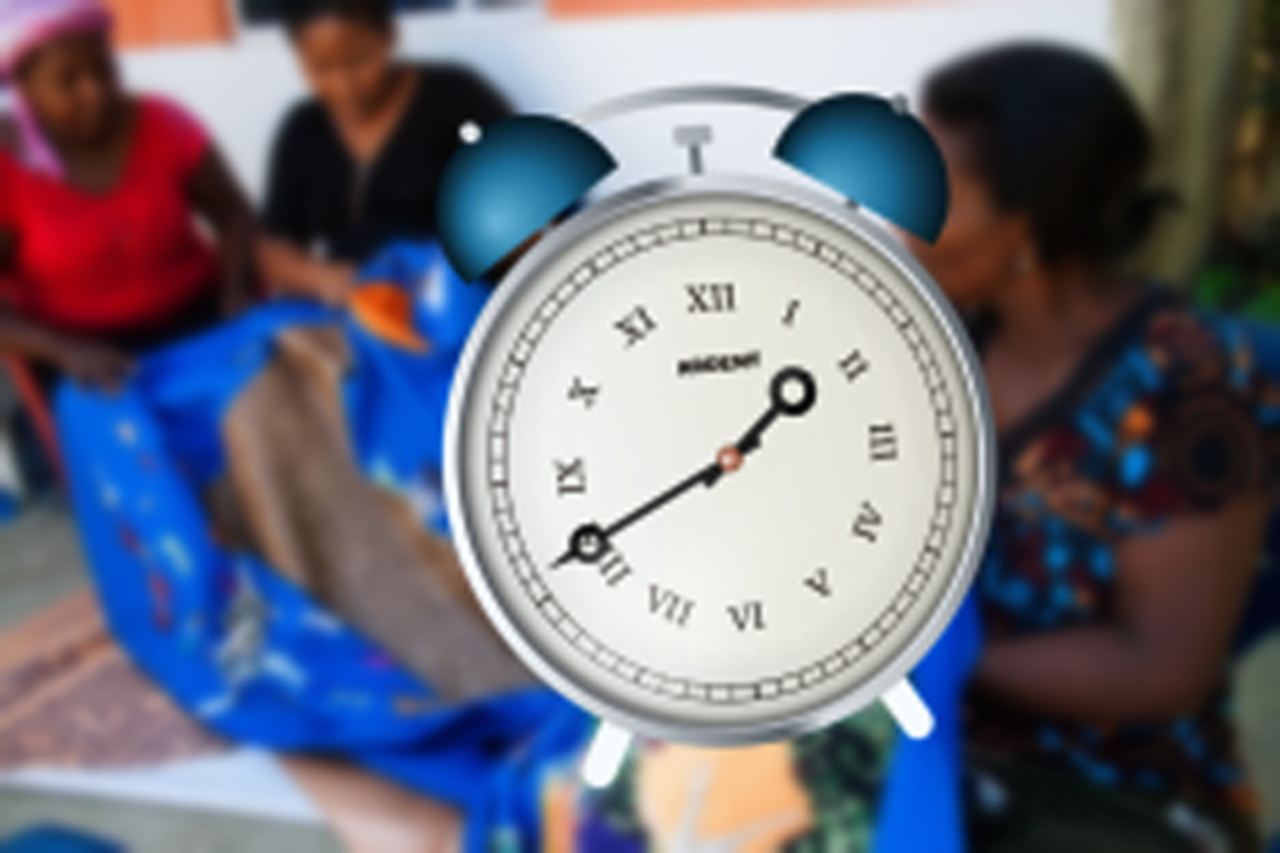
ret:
1:41
